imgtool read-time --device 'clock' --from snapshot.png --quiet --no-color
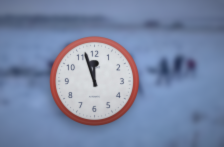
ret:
11:57
